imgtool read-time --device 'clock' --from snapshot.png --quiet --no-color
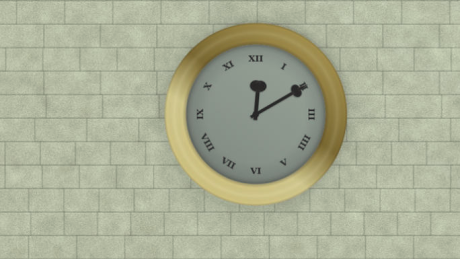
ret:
12:10
